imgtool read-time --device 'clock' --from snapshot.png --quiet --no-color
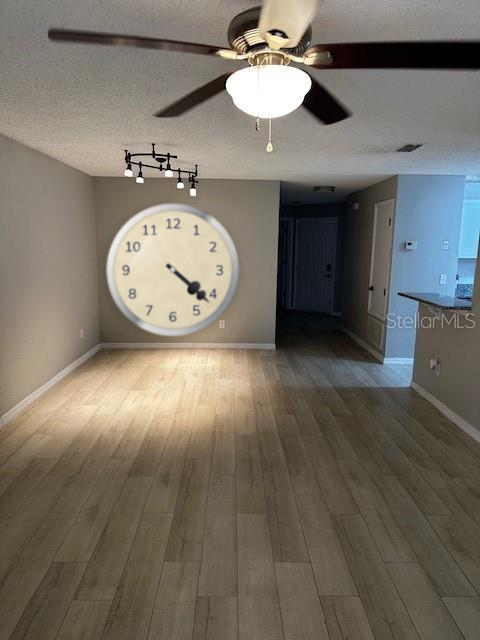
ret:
4:22
